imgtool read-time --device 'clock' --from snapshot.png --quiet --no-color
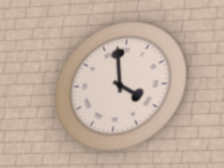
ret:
3:58
